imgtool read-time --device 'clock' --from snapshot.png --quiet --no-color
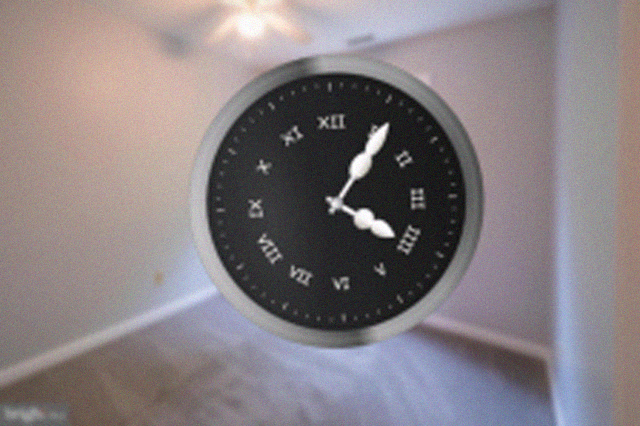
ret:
4:06
